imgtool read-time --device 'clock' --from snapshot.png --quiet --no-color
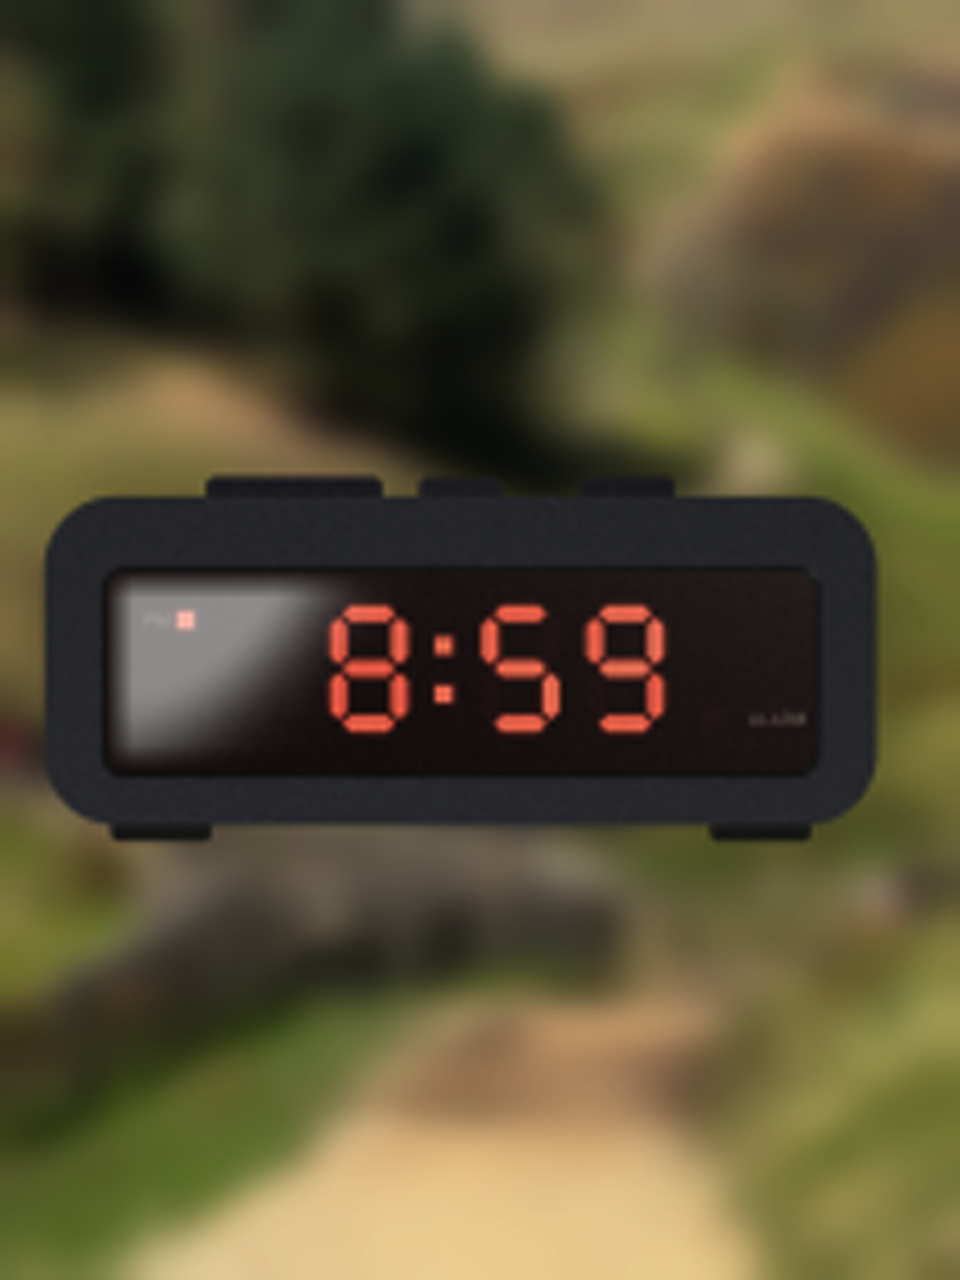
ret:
8:59
